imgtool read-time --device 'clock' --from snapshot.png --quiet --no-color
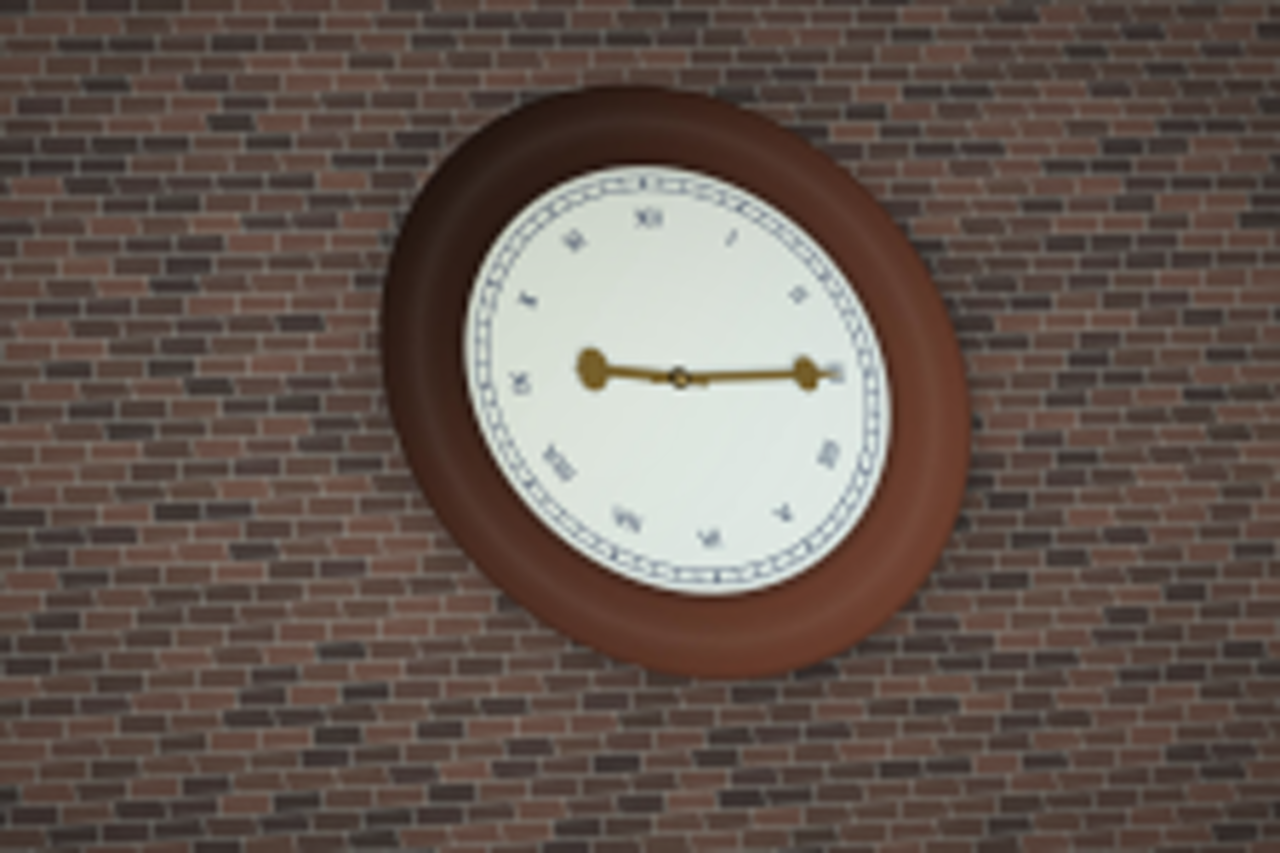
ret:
9:15
